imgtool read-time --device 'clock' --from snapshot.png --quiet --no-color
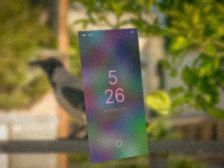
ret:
5:26
